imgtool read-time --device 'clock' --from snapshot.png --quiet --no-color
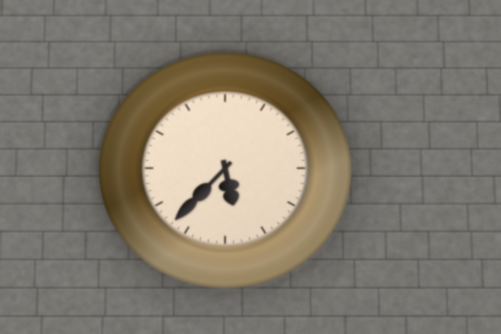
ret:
5:37
